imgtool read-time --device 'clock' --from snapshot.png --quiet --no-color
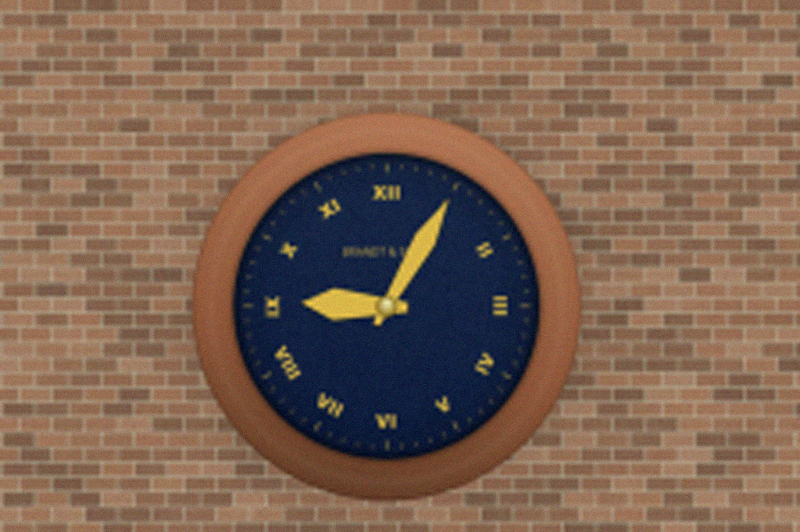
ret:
9:05
